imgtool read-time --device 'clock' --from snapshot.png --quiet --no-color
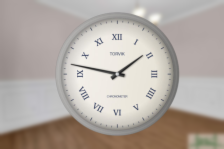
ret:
1:47
